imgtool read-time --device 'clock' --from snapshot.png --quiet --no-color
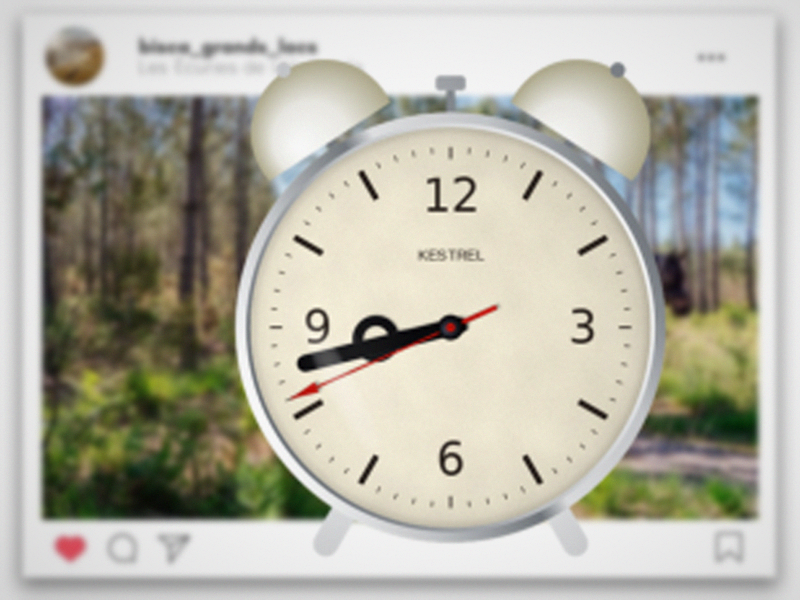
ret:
8:42:41
